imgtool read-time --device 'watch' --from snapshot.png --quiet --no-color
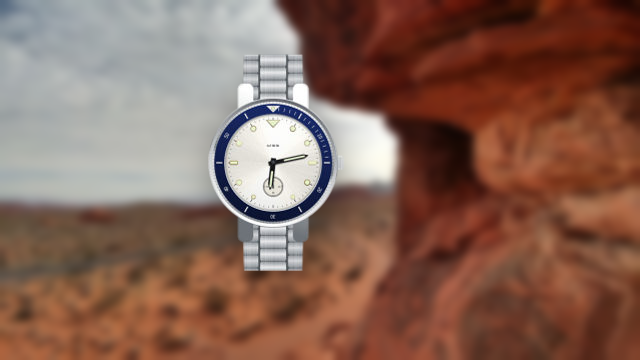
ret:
6:13
